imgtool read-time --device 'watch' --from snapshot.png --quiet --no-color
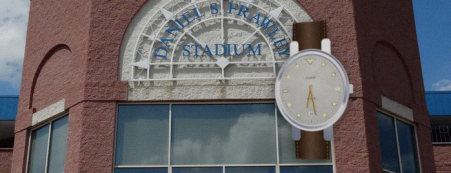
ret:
6:28
